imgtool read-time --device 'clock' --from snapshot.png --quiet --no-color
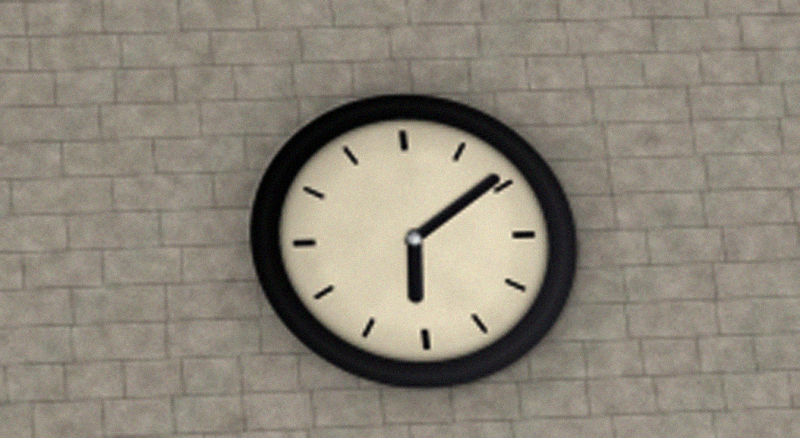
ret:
6:09
